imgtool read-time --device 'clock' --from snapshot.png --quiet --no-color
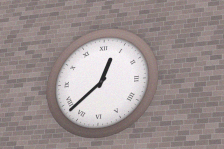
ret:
12:38
